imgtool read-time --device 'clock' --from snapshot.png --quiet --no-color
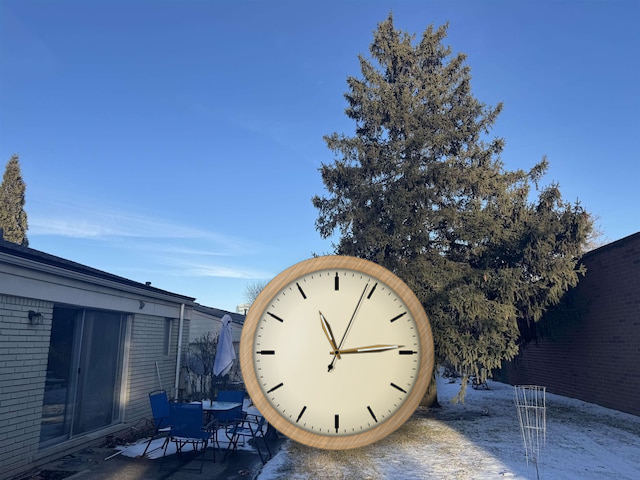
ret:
11:14:04
